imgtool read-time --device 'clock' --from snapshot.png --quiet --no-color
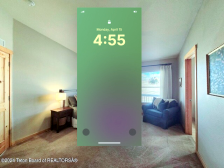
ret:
4:55
